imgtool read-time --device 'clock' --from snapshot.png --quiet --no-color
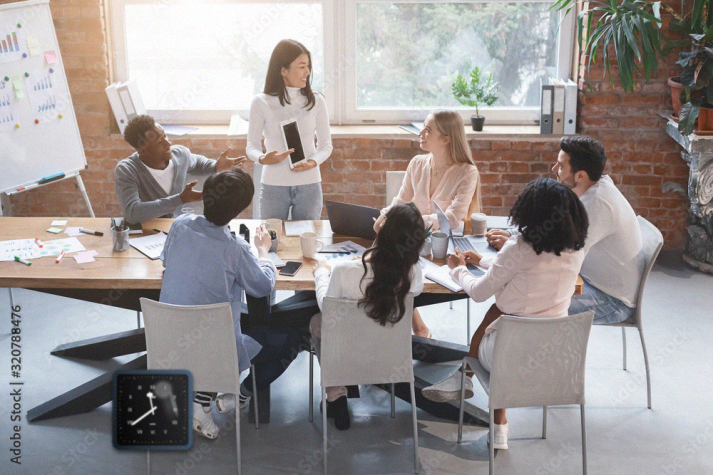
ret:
11:39
